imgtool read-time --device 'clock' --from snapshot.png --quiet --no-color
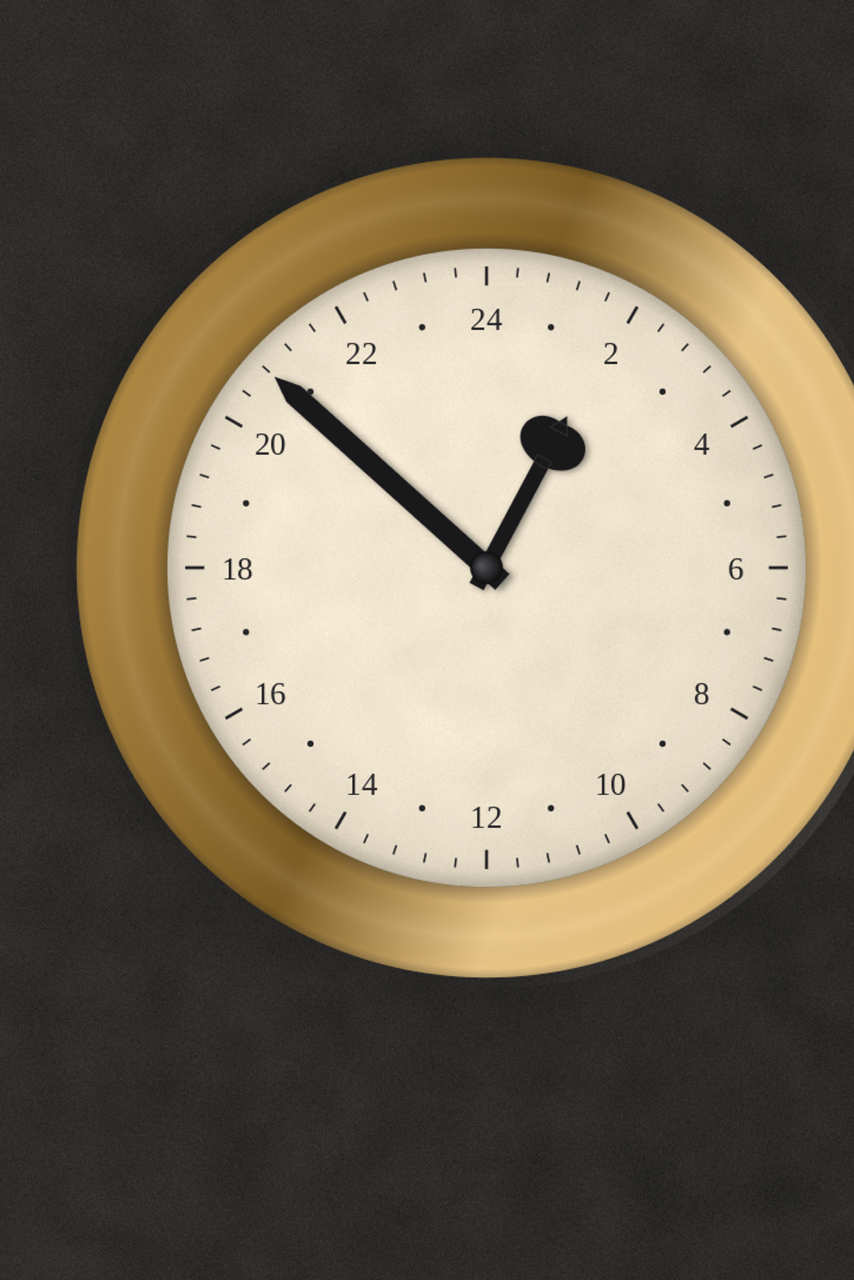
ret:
1:52
